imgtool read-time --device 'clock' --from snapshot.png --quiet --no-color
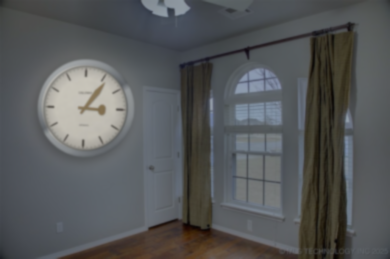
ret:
3:06
